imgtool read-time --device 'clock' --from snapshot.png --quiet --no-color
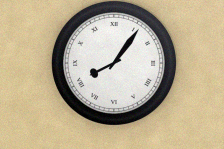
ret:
8:06
